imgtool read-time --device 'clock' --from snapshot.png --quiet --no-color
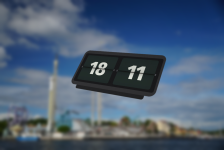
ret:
18:11
